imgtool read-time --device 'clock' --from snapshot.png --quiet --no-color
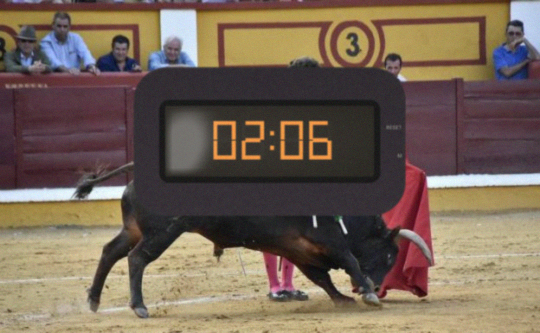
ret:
2:06
